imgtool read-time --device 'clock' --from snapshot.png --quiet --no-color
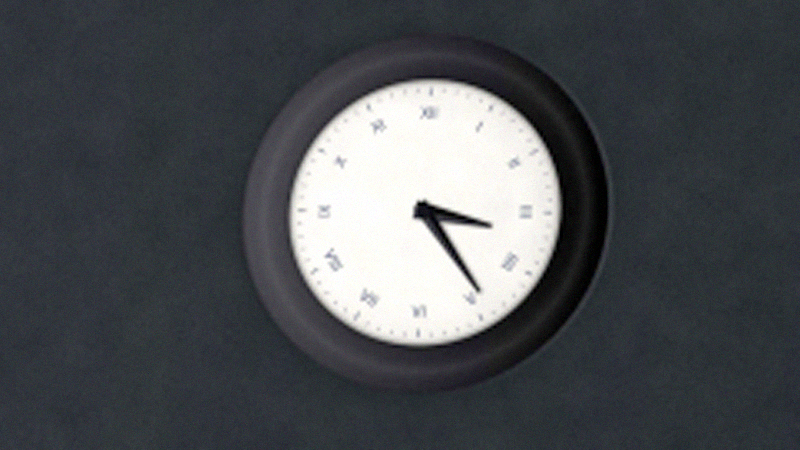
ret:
3:24
